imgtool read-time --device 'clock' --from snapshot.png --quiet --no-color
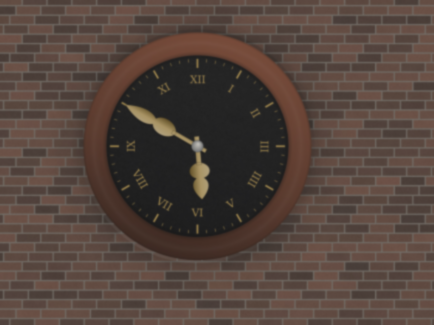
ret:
5:50
